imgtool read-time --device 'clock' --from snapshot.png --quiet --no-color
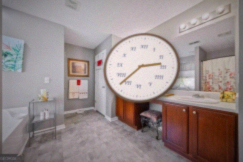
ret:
2:37
